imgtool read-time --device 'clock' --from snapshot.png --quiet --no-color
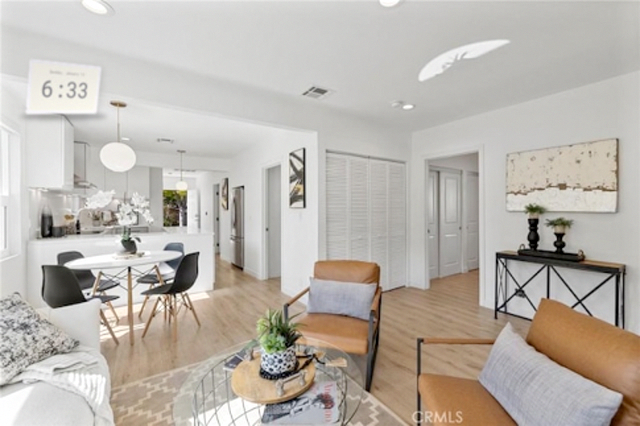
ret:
6:33
